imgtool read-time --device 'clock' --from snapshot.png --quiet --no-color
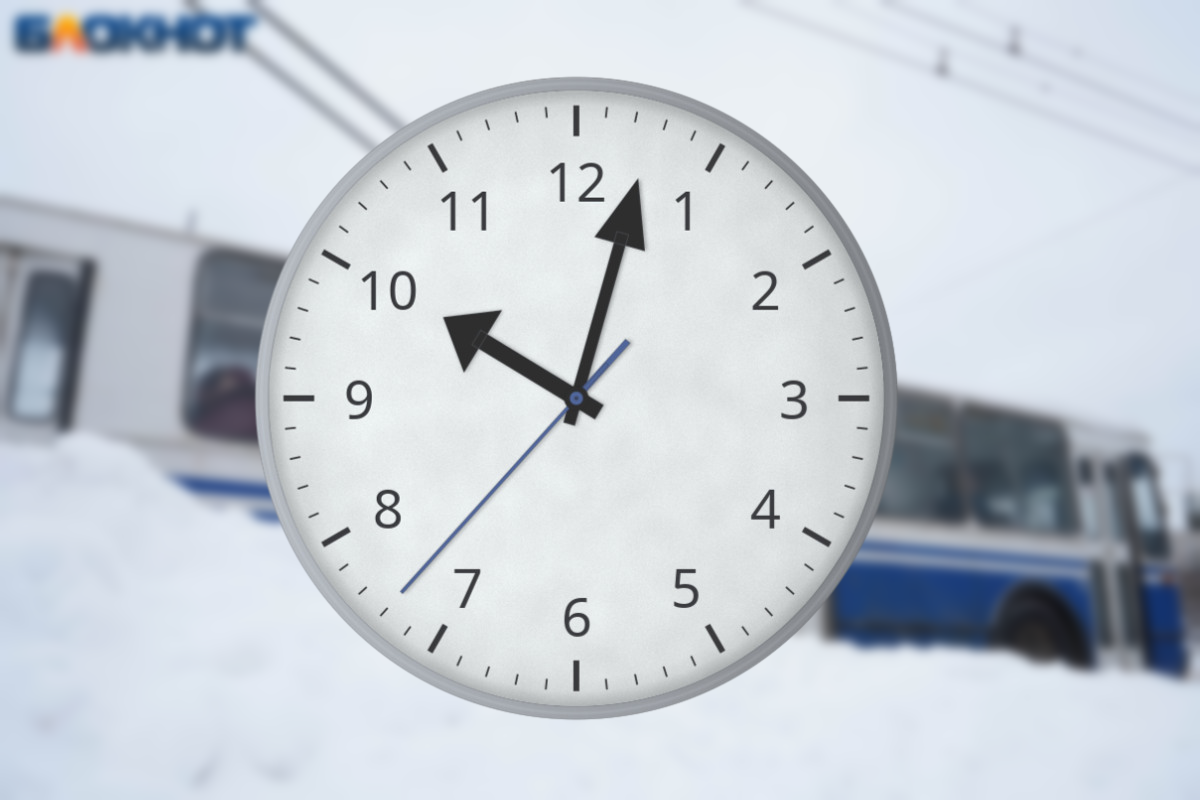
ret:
10:02:37
